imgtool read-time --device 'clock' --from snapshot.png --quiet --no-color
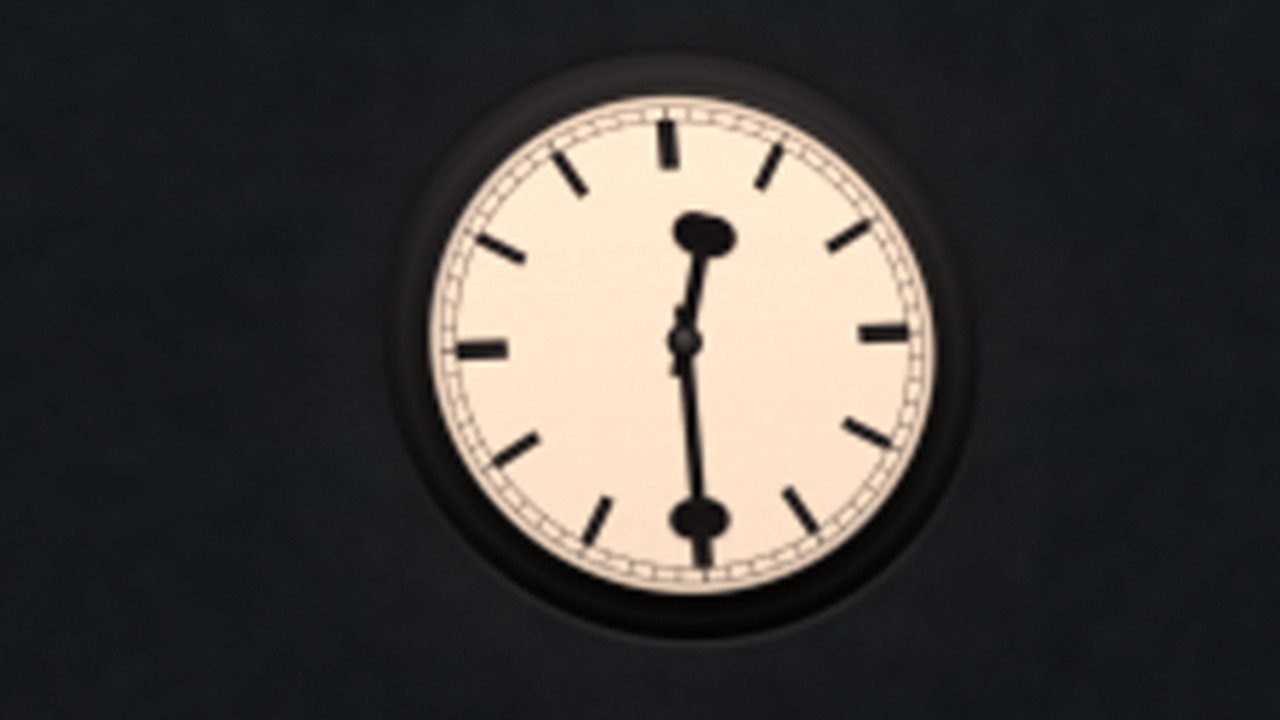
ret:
12:30
